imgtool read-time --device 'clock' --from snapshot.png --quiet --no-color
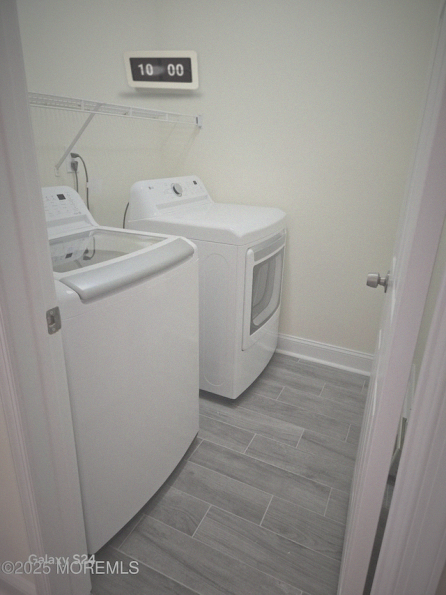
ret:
10:00
